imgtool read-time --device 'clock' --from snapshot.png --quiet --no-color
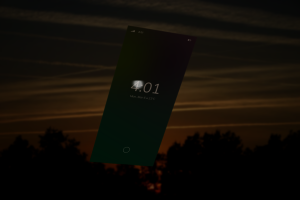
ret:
4:01
